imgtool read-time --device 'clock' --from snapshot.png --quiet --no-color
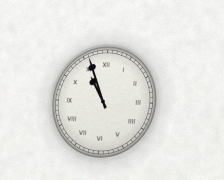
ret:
10:56
